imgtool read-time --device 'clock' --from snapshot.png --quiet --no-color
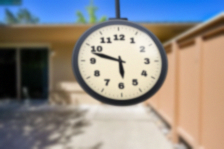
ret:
5:48
